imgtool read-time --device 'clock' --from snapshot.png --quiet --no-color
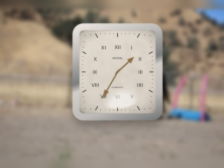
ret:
1:35
